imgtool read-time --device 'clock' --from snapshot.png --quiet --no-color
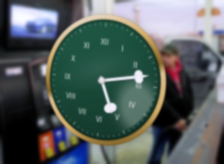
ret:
5:13
